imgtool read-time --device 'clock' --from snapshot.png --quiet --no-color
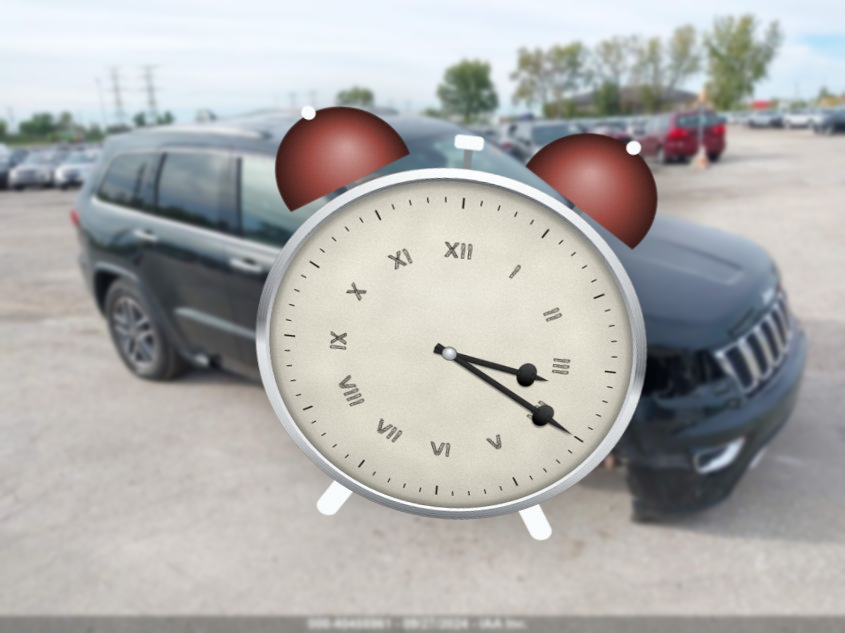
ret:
3:20
